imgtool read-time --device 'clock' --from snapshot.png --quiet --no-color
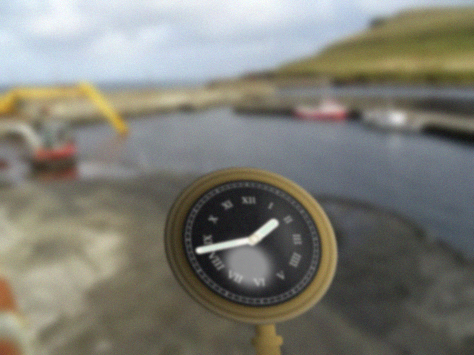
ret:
1:43
